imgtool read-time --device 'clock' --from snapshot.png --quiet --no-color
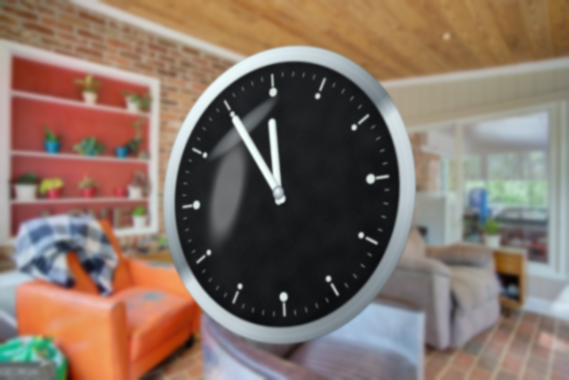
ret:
11:55
